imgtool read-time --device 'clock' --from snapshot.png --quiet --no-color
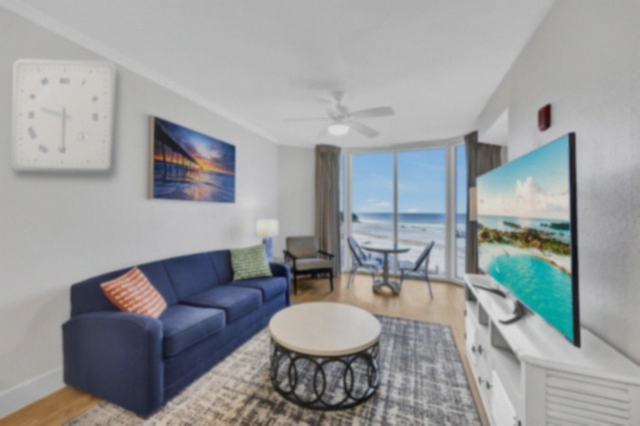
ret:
9:30
